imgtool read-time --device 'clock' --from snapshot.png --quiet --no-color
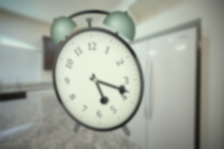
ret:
5:18
